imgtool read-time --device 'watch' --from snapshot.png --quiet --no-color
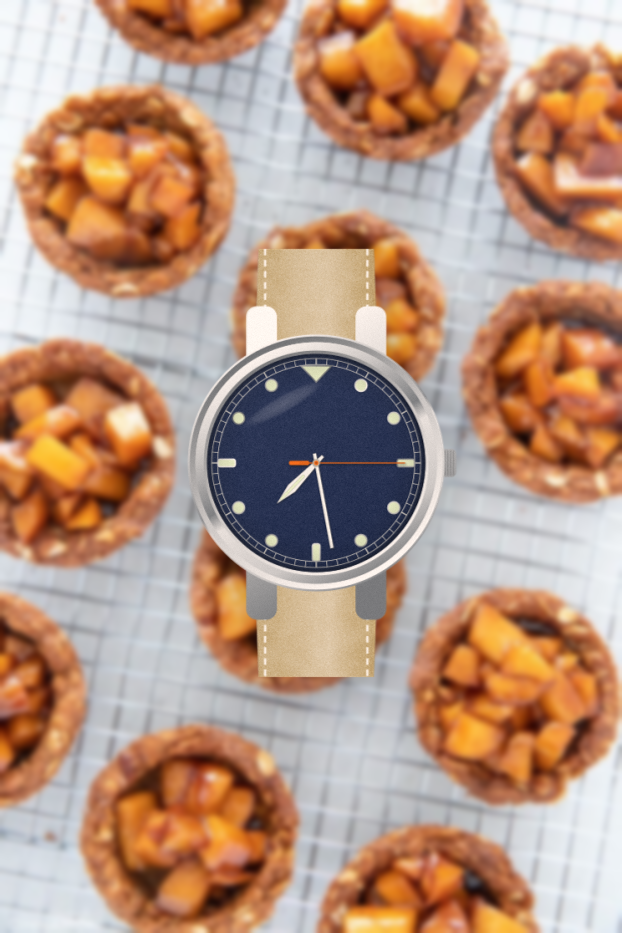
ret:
7:28:15
